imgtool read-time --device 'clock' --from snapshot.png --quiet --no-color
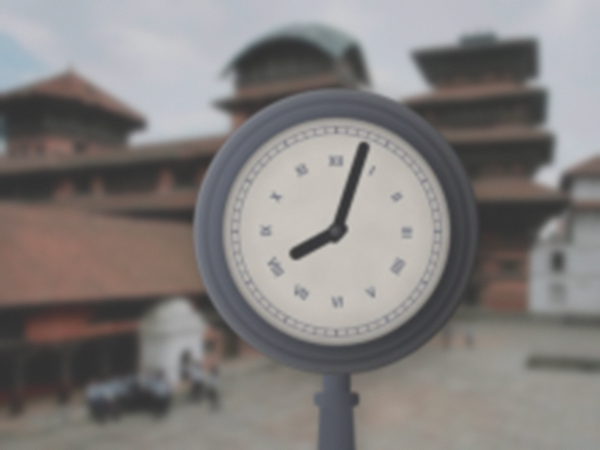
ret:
8:03
